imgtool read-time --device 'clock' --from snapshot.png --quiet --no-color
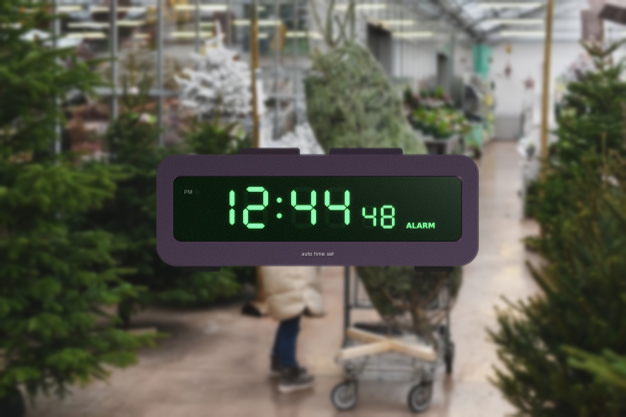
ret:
12:44:48
